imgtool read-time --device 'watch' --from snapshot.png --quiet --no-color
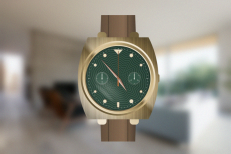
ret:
4:53
